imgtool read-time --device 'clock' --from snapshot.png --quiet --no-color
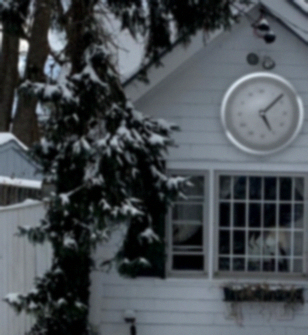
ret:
5:08
